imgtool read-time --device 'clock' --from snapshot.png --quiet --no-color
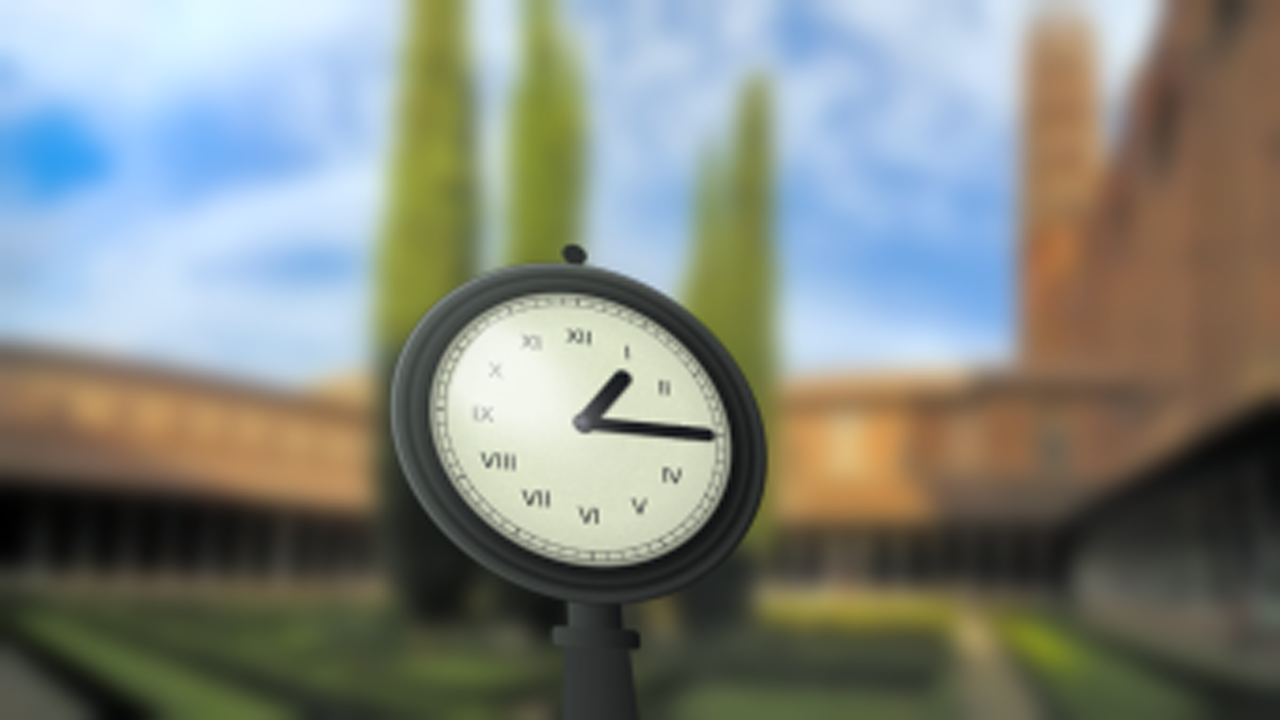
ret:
1:15
